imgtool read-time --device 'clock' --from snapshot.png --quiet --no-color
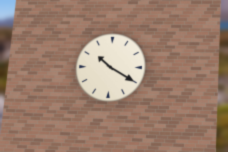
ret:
10:20
